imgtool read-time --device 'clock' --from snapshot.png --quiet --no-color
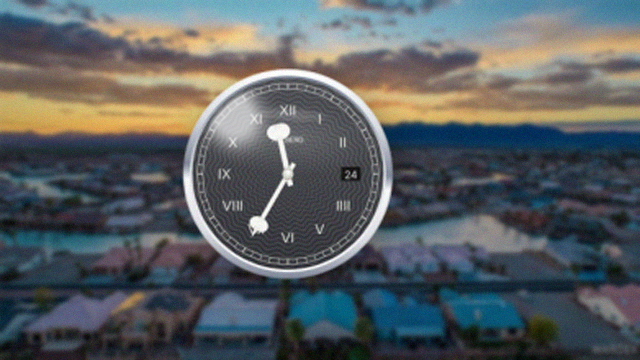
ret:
11:35
